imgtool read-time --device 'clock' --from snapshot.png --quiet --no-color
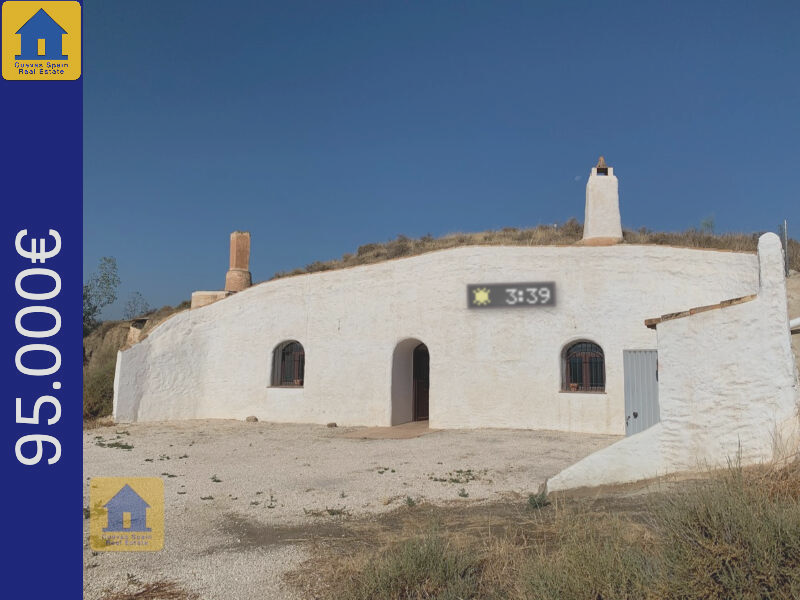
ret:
3:39
